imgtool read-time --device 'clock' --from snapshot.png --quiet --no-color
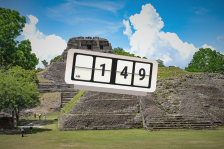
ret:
1:49
